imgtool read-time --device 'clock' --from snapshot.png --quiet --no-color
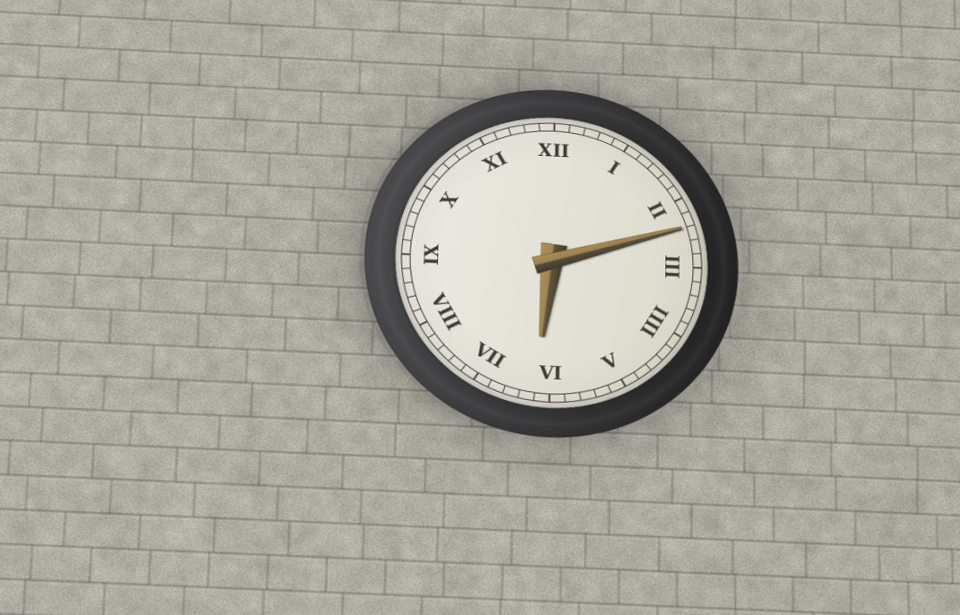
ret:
6:12
